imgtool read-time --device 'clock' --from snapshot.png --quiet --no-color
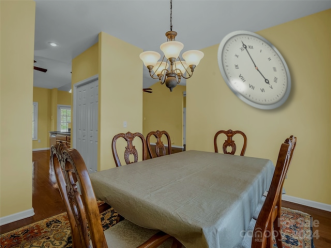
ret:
4:57
